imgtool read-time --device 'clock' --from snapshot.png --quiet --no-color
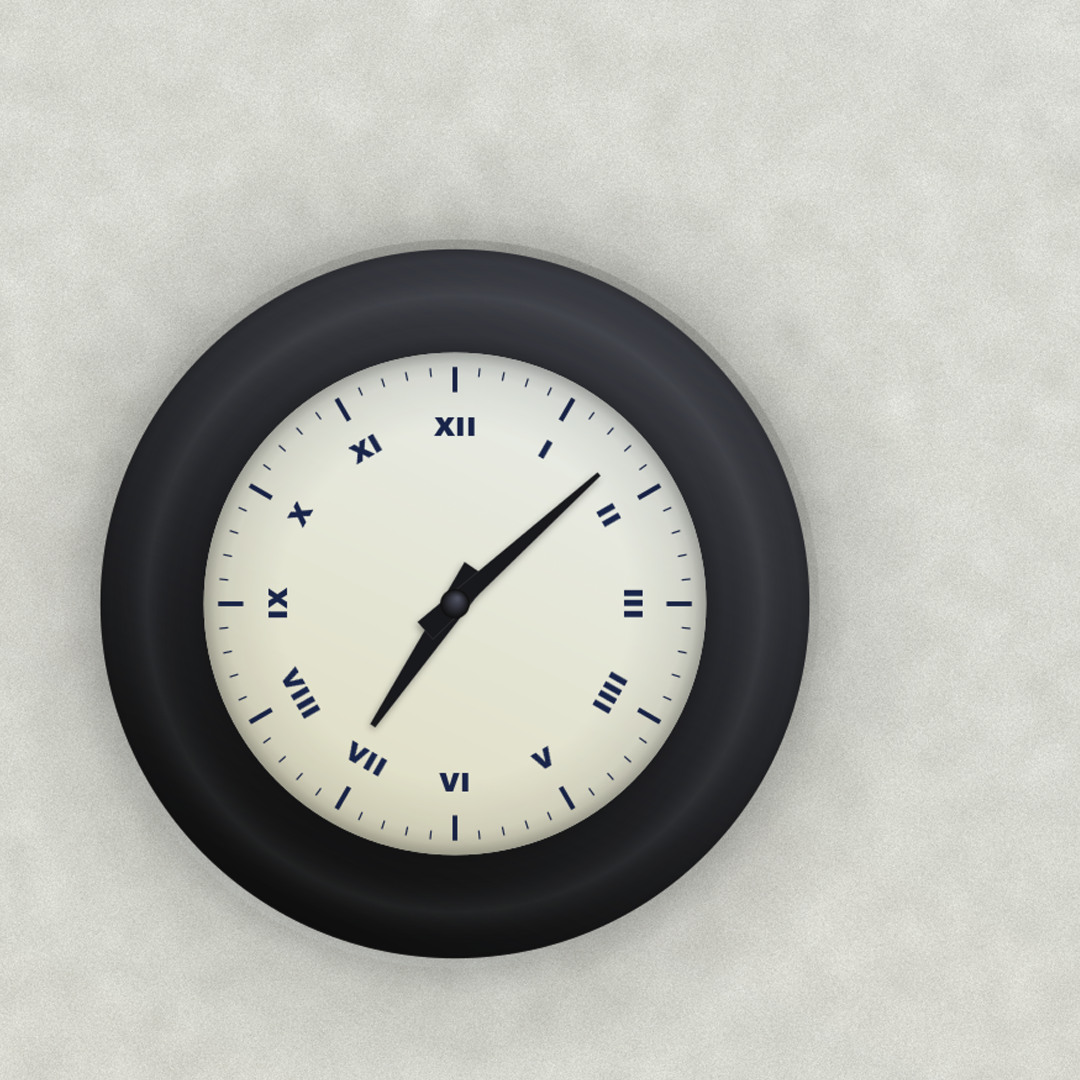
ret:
7:08
